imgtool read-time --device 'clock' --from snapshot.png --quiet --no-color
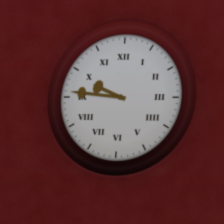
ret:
9:46
